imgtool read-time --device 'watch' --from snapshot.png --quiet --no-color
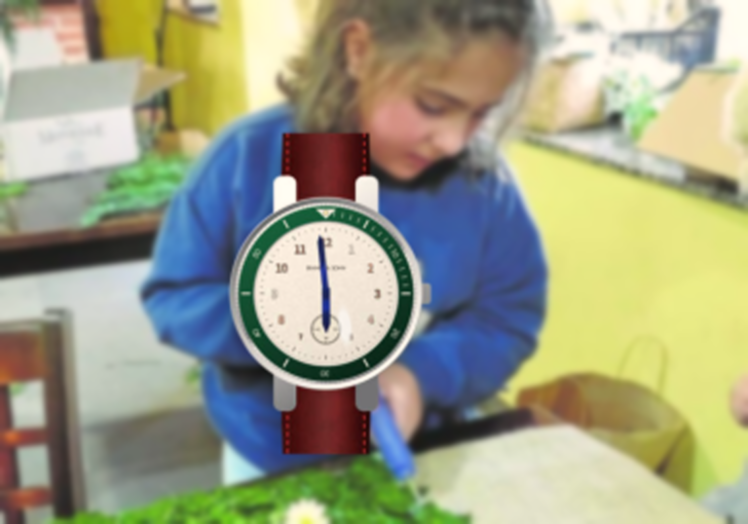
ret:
5:59
